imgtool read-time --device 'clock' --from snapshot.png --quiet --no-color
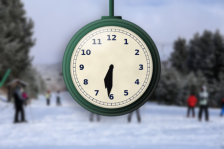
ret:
6:31
